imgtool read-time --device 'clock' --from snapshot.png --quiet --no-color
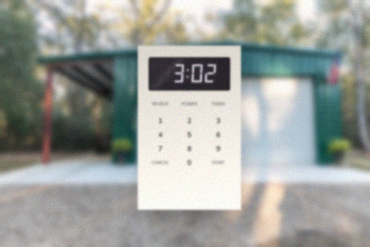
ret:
3:02
